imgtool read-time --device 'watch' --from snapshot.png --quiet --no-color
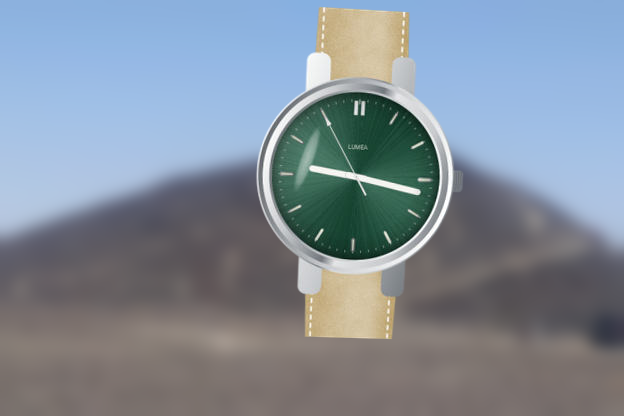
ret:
9:16:55
